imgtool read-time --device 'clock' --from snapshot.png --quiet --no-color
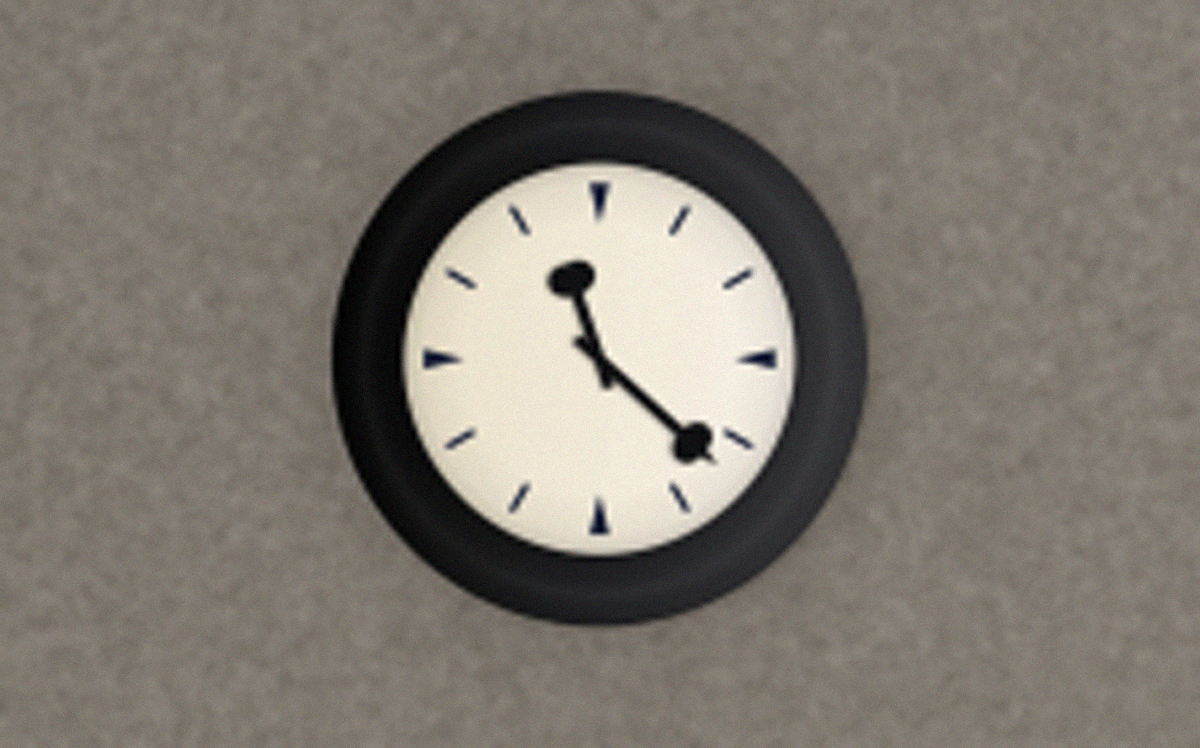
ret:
11:22
